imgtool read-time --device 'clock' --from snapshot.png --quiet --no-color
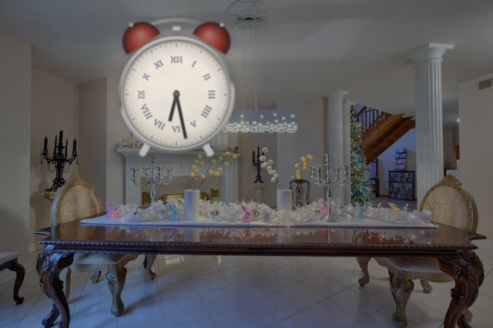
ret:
6:28
